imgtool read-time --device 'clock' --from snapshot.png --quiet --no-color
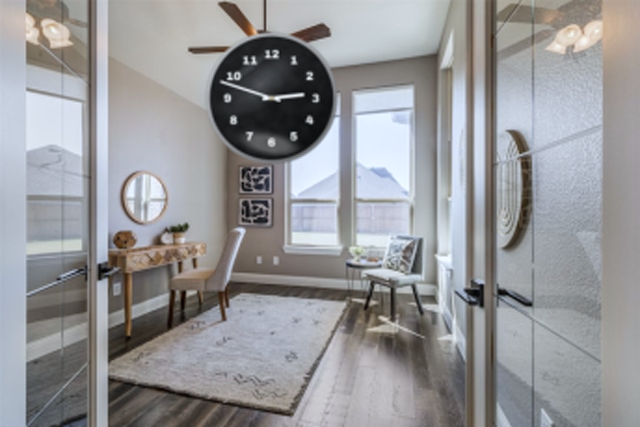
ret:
2:48
